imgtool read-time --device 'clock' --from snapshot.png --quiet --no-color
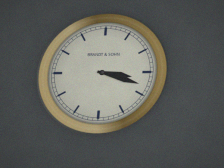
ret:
3:18
